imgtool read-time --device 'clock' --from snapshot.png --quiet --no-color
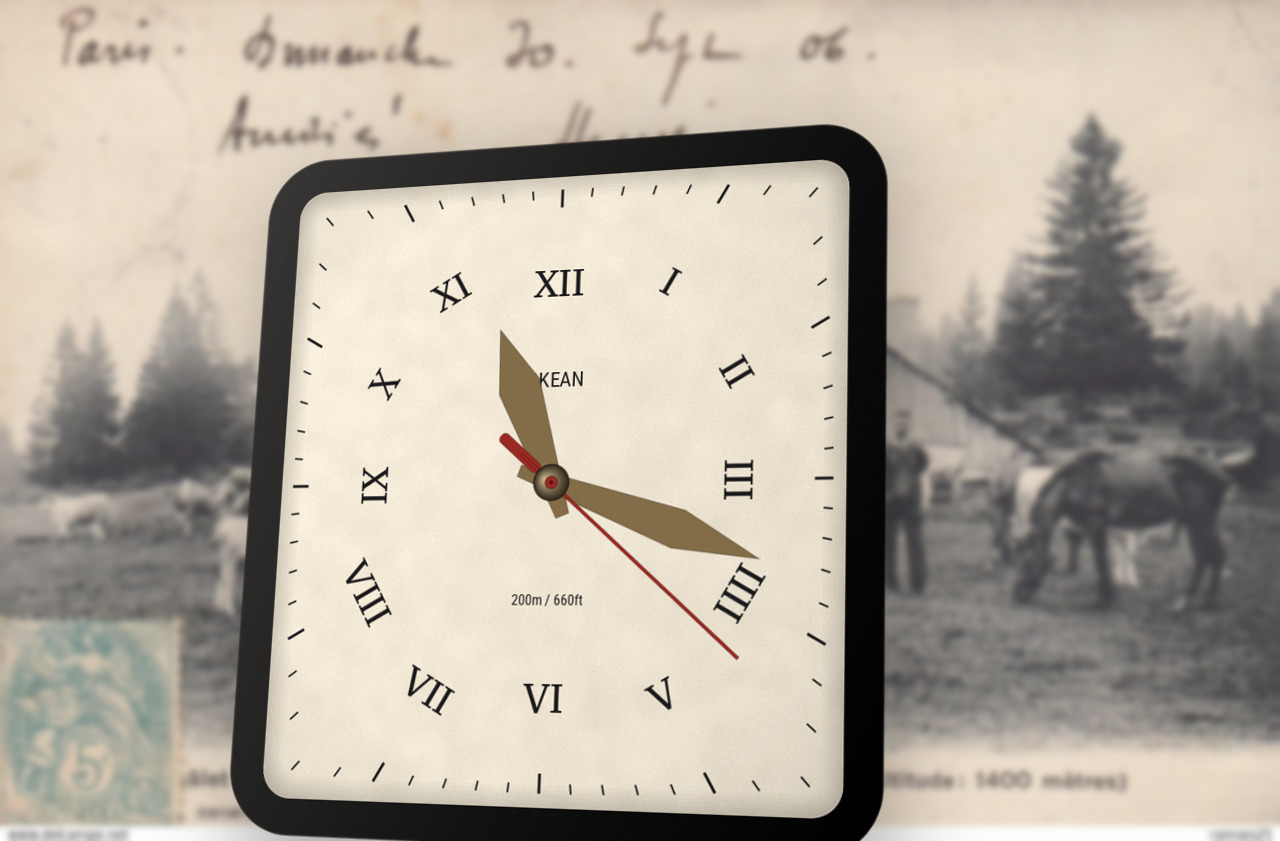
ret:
11:18:22
